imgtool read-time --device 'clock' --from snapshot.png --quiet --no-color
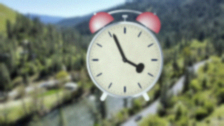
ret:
3:56
